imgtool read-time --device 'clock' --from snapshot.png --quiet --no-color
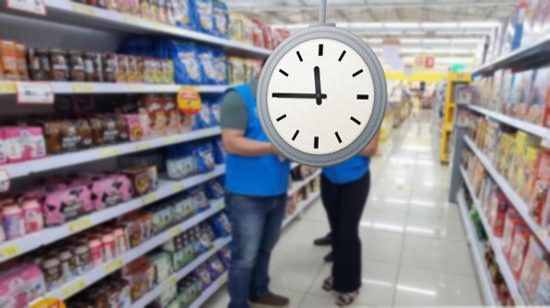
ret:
11:45
